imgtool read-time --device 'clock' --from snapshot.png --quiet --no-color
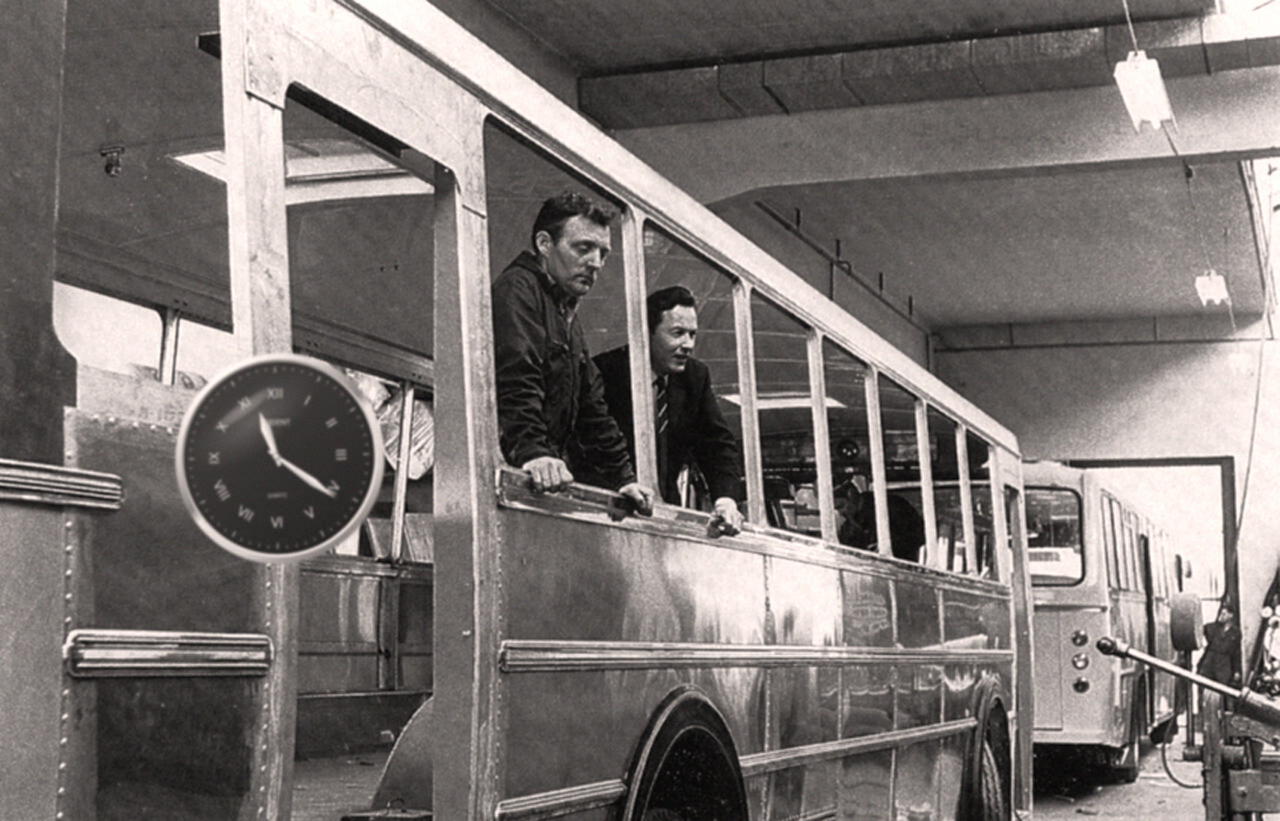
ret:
11:21
